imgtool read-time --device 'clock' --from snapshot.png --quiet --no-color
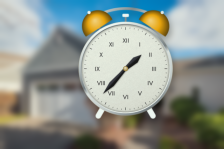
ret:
1:37
